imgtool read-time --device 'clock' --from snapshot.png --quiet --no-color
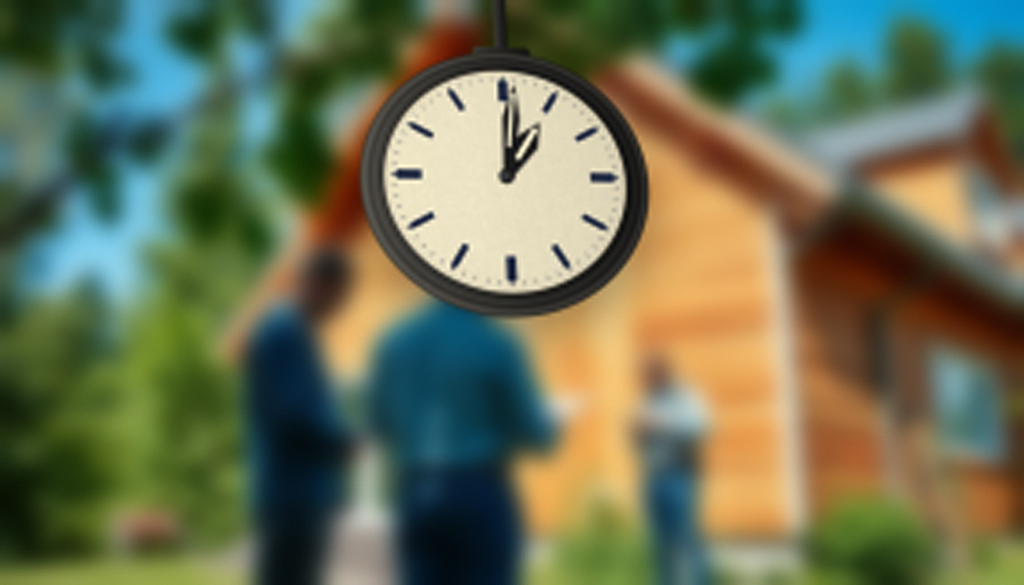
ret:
1:01
